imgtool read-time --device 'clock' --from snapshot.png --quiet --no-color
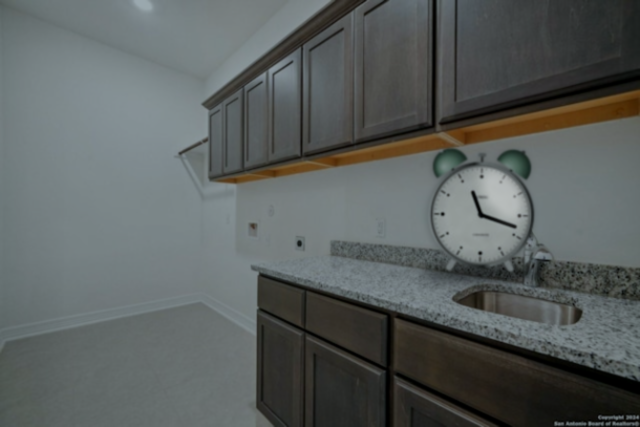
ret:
11:18
